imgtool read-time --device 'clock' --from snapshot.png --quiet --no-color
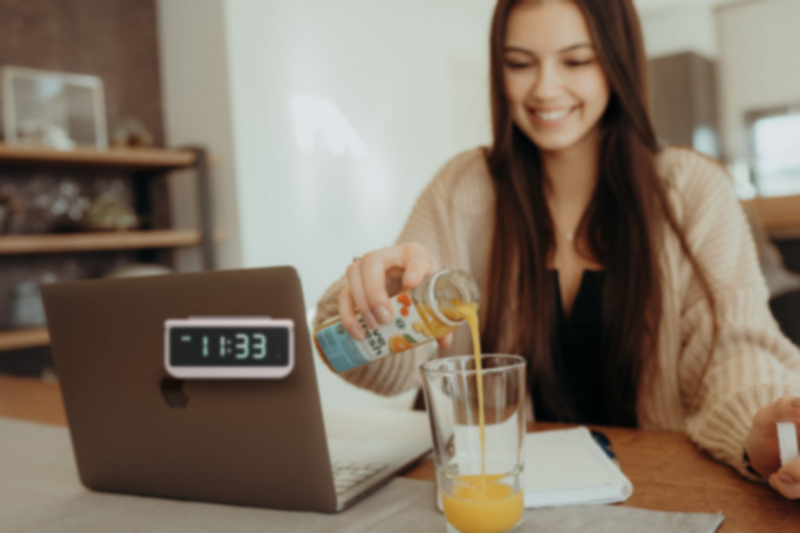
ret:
11:33
